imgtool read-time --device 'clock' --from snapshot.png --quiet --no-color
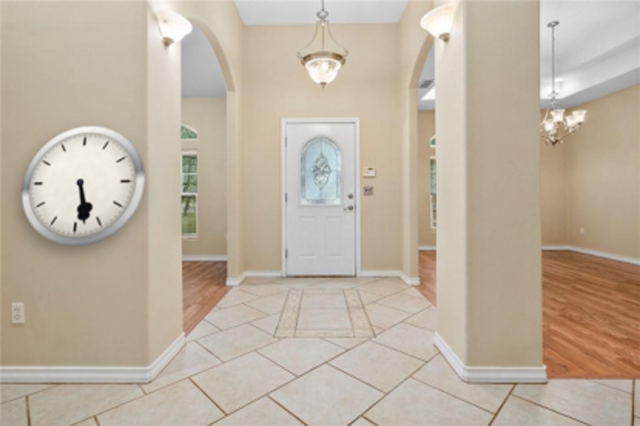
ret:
5:28
